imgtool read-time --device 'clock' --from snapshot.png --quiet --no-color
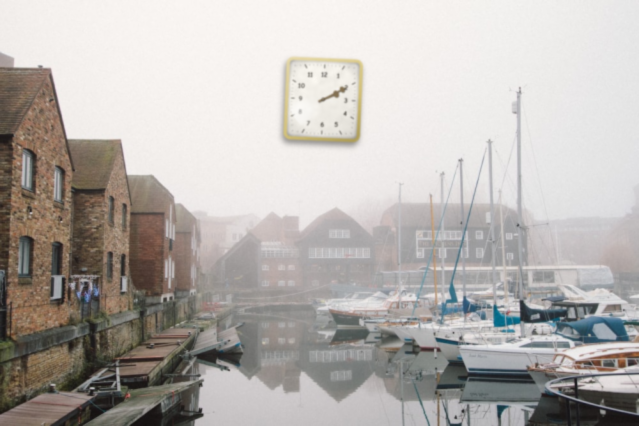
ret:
2:10
